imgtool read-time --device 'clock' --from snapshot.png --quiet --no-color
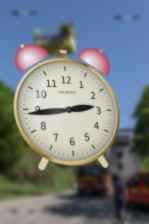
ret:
2:44
